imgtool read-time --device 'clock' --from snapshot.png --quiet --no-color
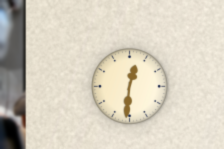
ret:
12:31
